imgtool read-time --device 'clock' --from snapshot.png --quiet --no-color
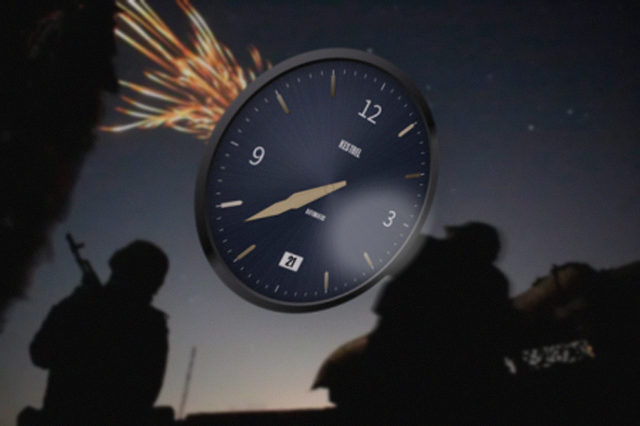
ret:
7:38
